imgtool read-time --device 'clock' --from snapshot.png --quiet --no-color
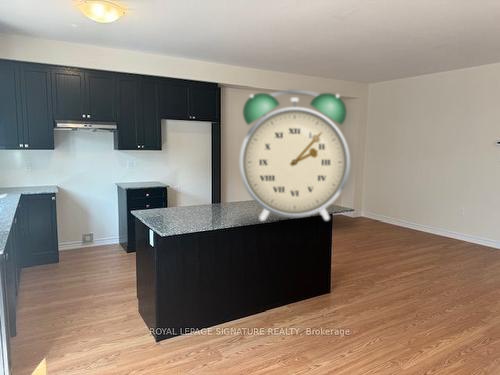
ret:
2:07
